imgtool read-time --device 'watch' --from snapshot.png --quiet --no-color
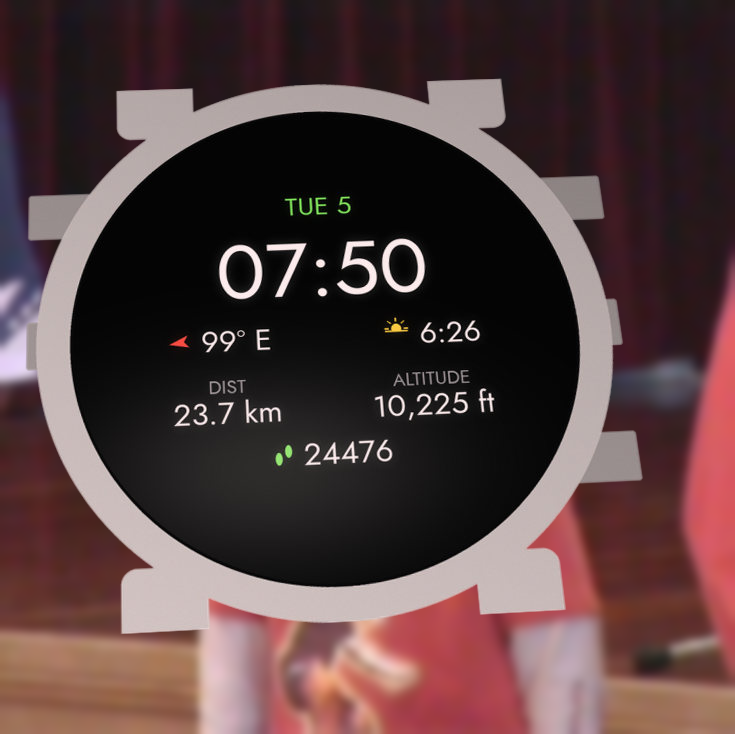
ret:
7:50
